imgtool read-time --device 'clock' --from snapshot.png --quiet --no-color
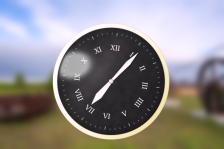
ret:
7:06
